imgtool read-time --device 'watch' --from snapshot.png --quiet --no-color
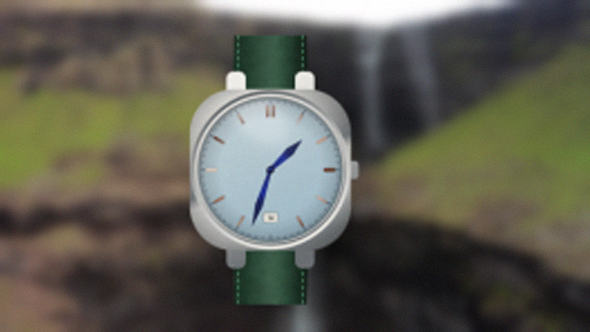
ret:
1:33
